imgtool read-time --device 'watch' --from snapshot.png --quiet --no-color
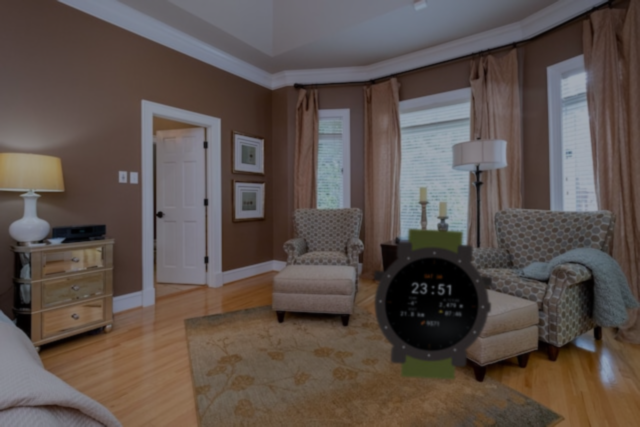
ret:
23:51
